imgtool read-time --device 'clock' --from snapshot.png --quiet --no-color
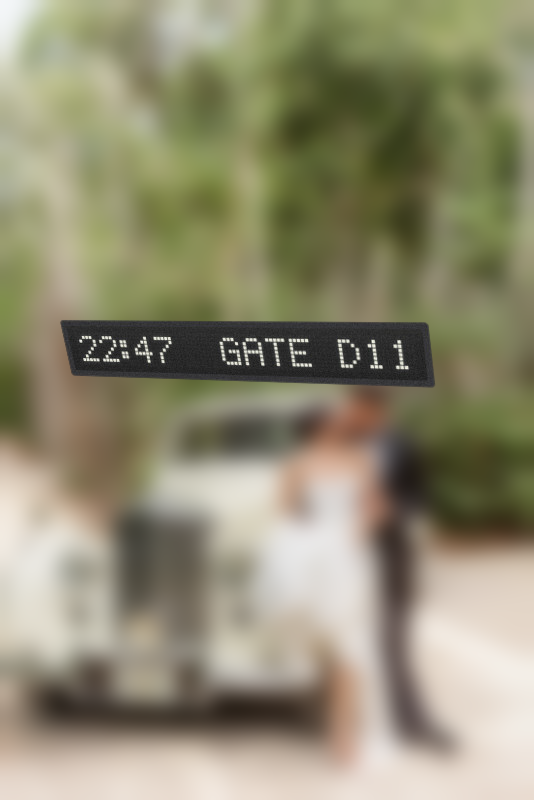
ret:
22:47
